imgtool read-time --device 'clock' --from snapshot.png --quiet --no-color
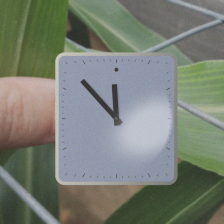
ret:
11:53
